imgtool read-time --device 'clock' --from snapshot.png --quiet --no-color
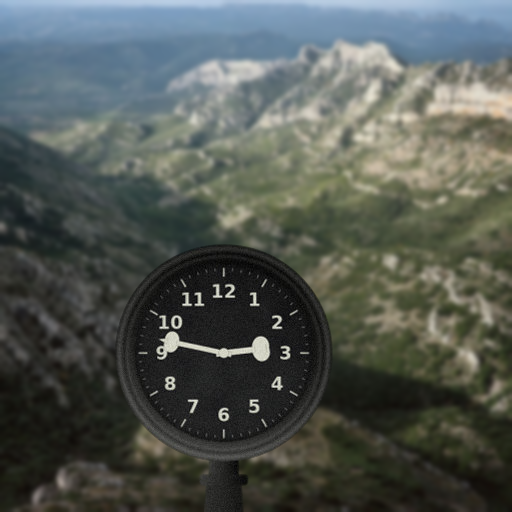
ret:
2:47
